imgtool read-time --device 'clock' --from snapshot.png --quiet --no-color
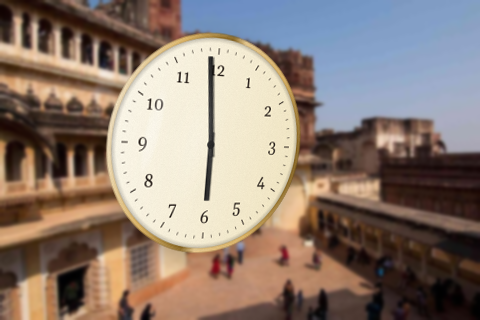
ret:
5:59
